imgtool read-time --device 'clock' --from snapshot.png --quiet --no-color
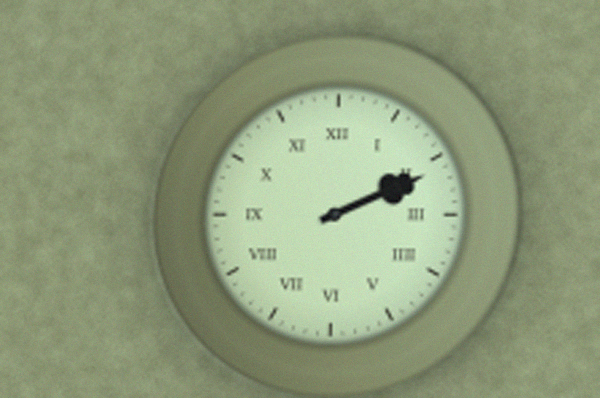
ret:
2:11
